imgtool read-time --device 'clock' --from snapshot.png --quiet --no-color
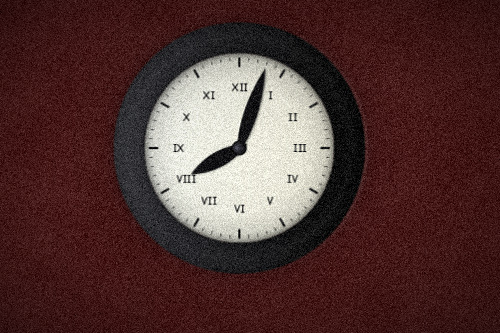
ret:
8:03
